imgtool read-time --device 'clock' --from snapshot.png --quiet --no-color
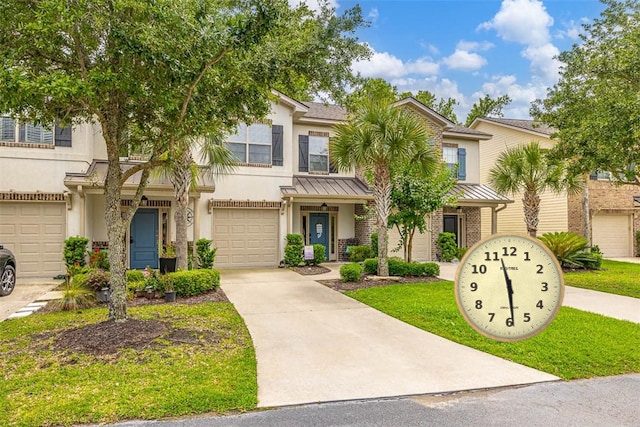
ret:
11:29
